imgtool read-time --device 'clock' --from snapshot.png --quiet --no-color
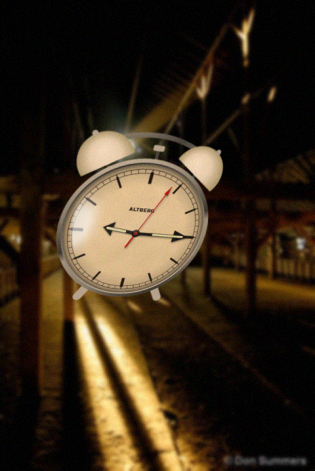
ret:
9:15:04
